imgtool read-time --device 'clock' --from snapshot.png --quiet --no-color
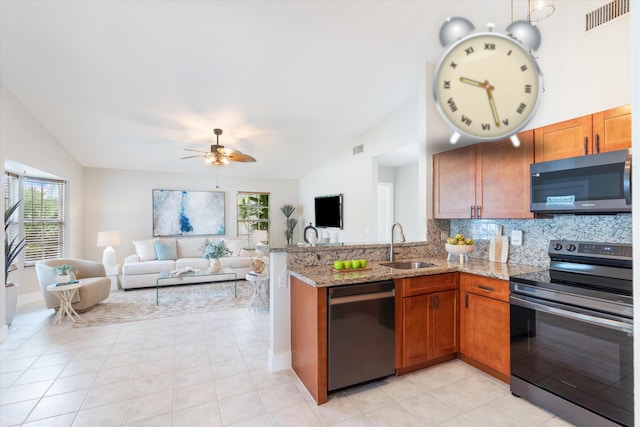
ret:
9:27
